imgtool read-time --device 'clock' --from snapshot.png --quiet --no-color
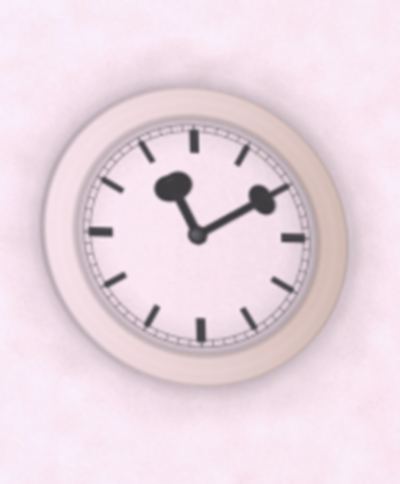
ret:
11:10
